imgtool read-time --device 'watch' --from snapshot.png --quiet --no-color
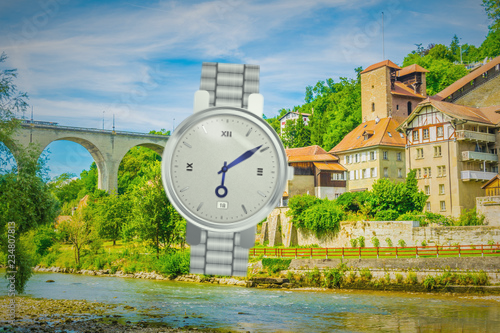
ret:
6:09
